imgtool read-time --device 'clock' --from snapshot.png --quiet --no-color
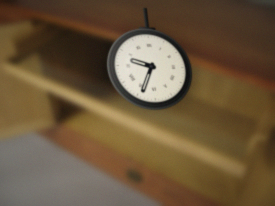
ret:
9:34
